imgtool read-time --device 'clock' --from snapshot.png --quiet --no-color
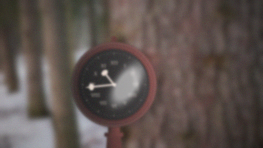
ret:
10:44
